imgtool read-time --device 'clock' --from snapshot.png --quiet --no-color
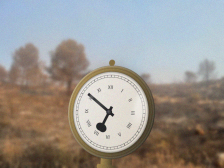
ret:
6:51
